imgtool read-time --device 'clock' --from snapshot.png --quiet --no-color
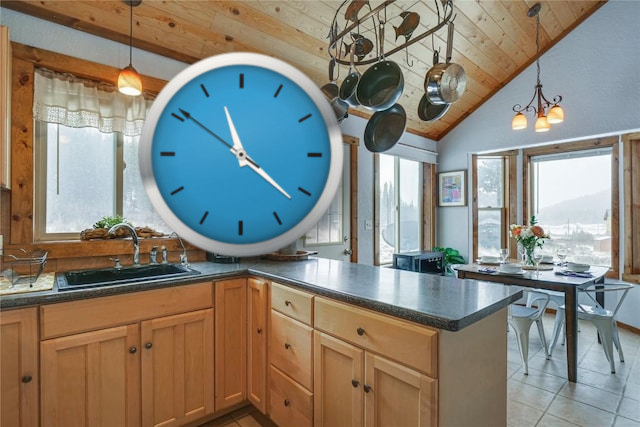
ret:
11:21:51
